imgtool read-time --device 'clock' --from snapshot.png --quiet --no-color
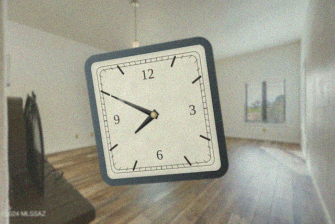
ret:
7:50
